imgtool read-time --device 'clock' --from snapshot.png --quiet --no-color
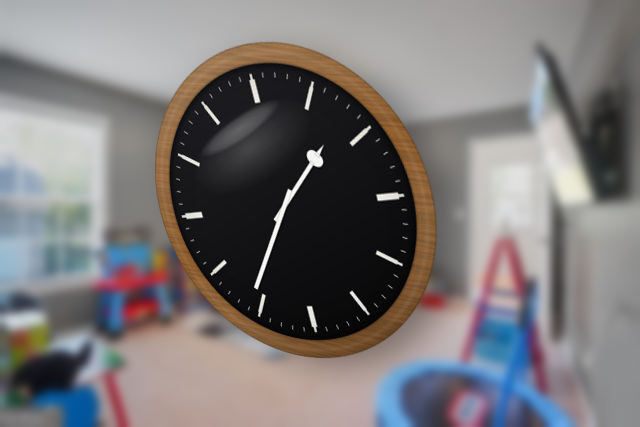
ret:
1:36
